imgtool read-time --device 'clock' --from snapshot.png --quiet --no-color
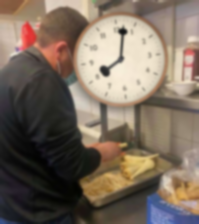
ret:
8:02
